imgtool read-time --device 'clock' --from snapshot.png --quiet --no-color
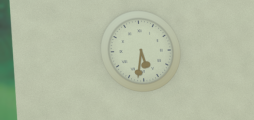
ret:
5:32
